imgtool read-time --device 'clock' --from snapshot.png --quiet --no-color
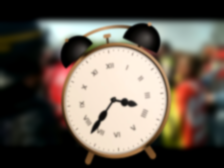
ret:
3:37
